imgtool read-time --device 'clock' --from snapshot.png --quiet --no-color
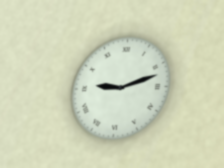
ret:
9:12
